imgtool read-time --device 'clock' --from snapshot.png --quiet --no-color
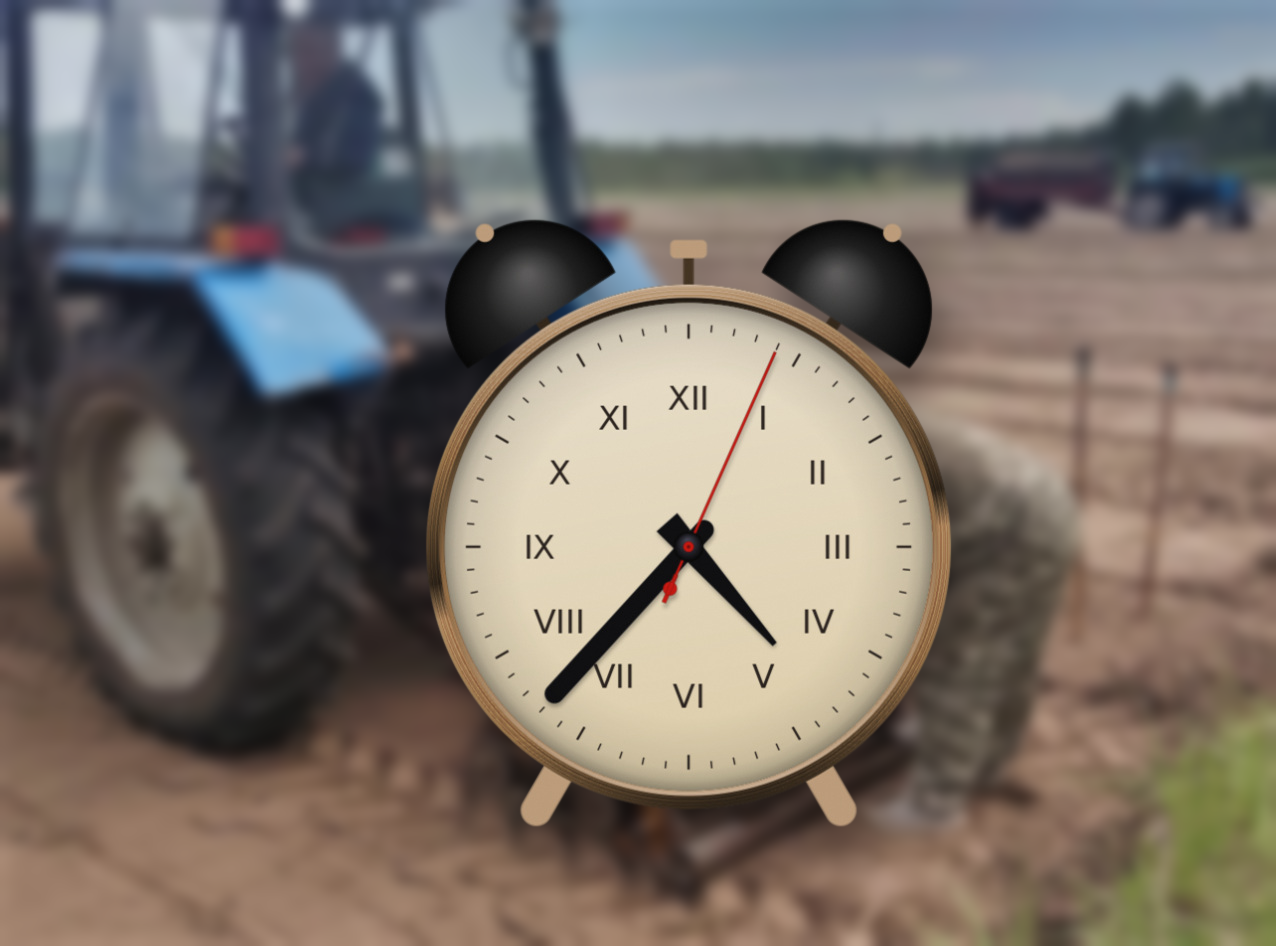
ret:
4:37:04
